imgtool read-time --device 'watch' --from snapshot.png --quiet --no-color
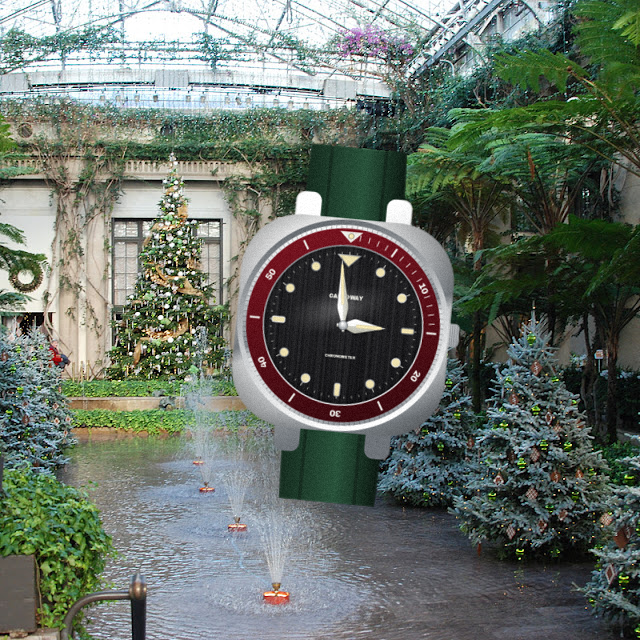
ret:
2:59
